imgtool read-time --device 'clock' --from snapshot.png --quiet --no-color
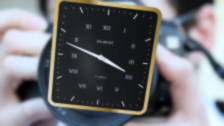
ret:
3:48
